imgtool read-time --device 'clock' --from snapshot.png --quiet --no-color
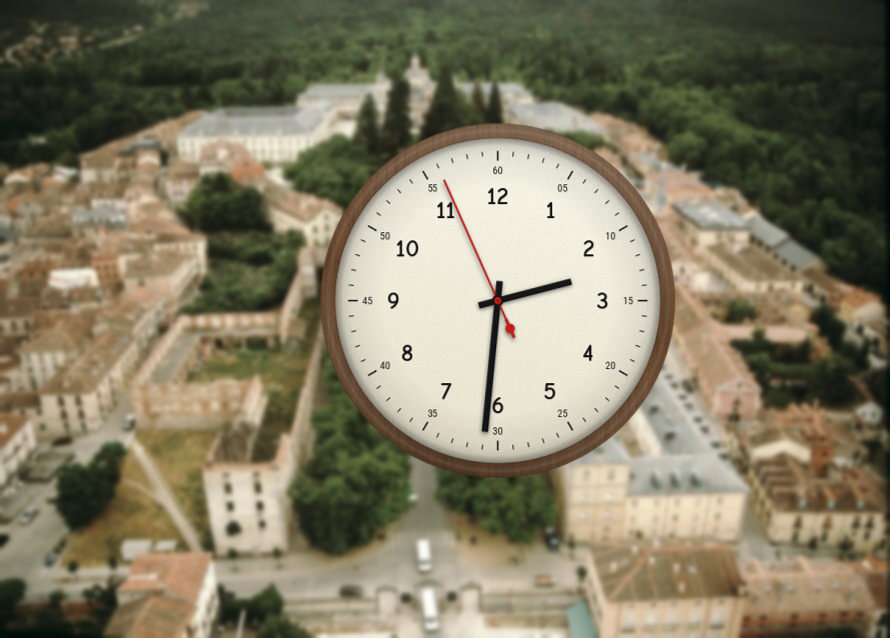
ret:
2:30:56
